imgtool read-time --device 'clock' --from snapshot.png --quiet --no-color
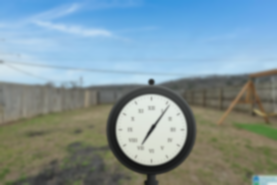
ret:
7:06
